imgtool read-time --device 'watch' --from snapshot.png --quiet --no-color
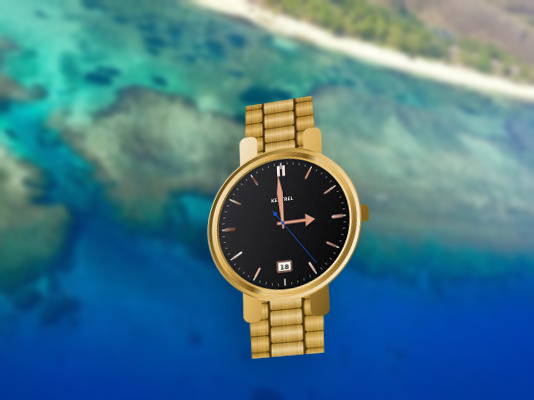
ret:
2:59:24
